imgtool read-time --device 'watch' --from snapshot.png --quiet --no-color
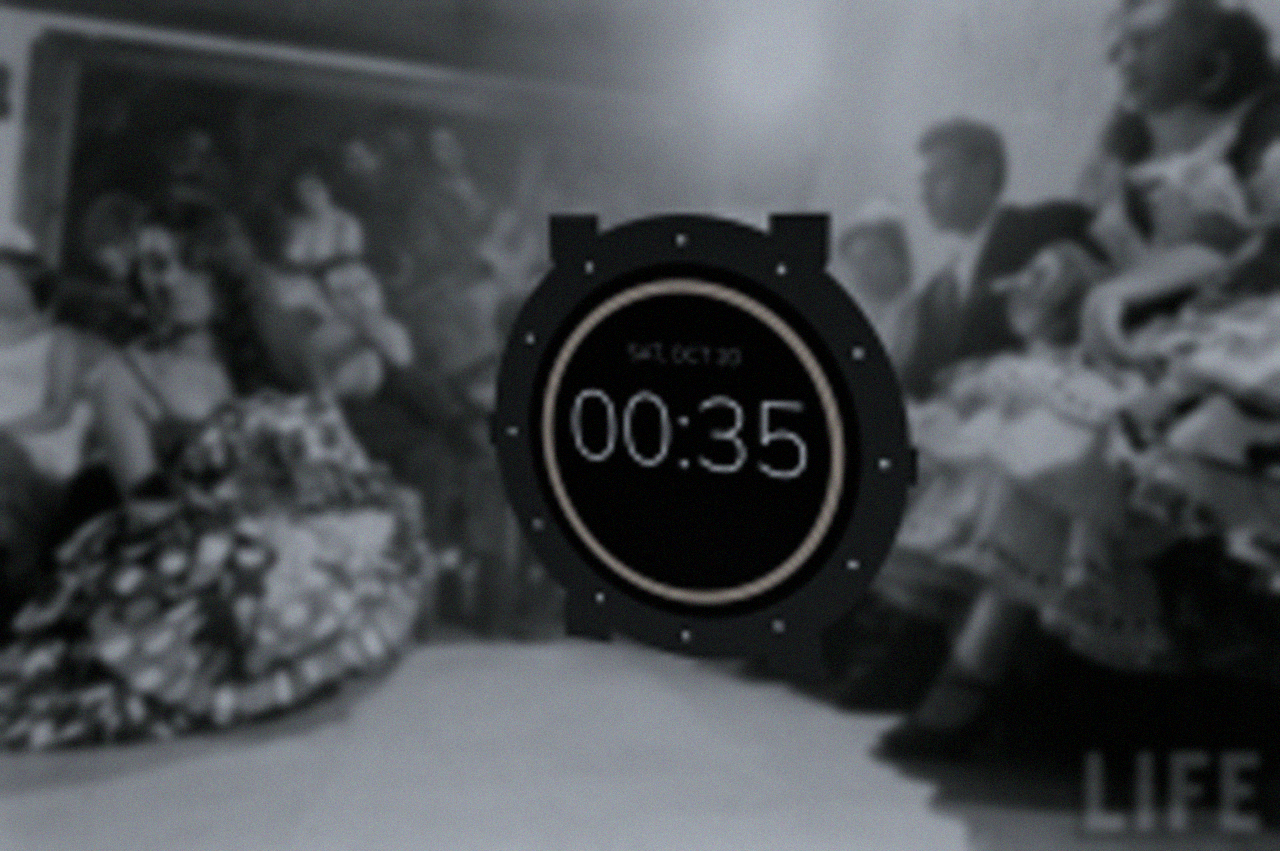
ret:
0:35
